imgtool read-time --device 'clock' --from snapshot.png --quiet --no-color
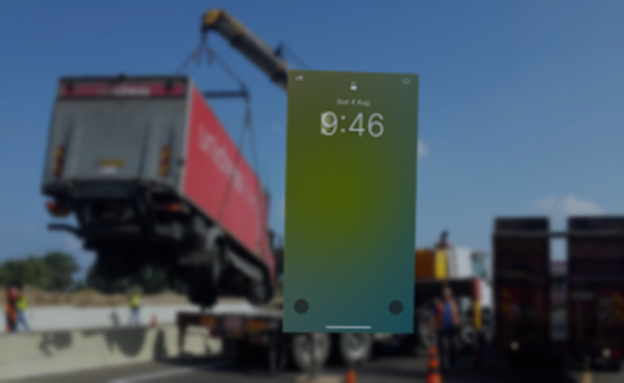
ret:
9:46
